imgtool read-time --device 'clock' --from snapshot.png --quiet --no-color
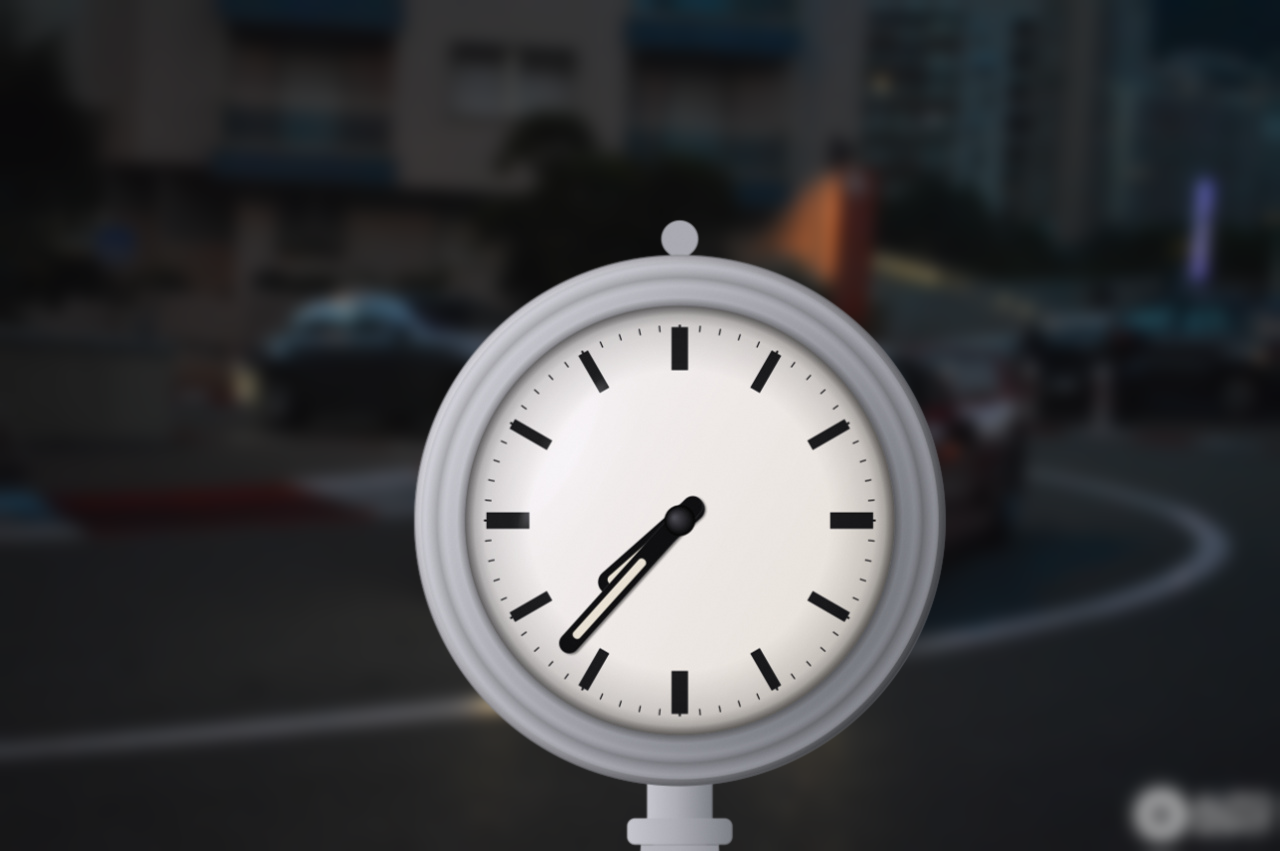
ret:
7:37
